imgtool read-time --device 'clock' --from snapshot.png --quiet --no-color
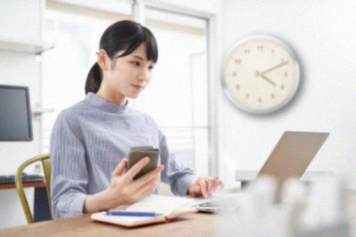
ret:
4:11
